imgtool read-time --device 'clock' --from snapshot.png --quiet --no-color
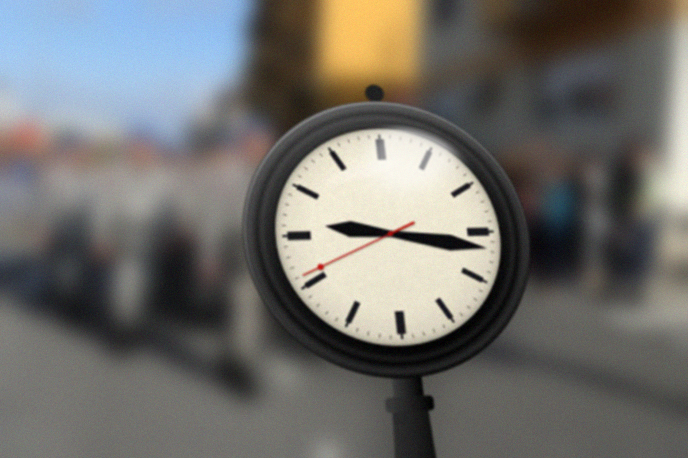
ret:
9:16:41
